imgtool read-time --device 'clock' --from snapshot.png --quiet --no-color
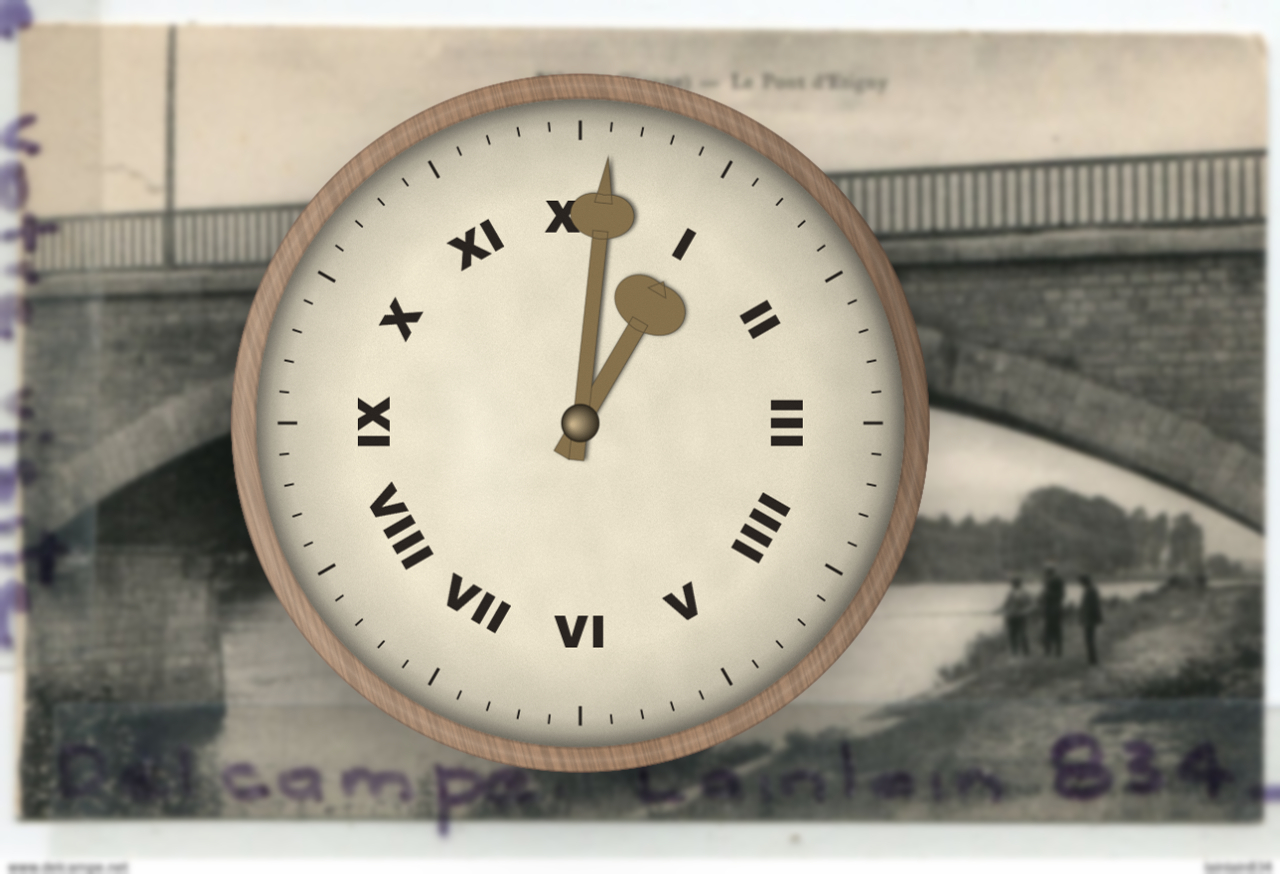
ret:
1:01
